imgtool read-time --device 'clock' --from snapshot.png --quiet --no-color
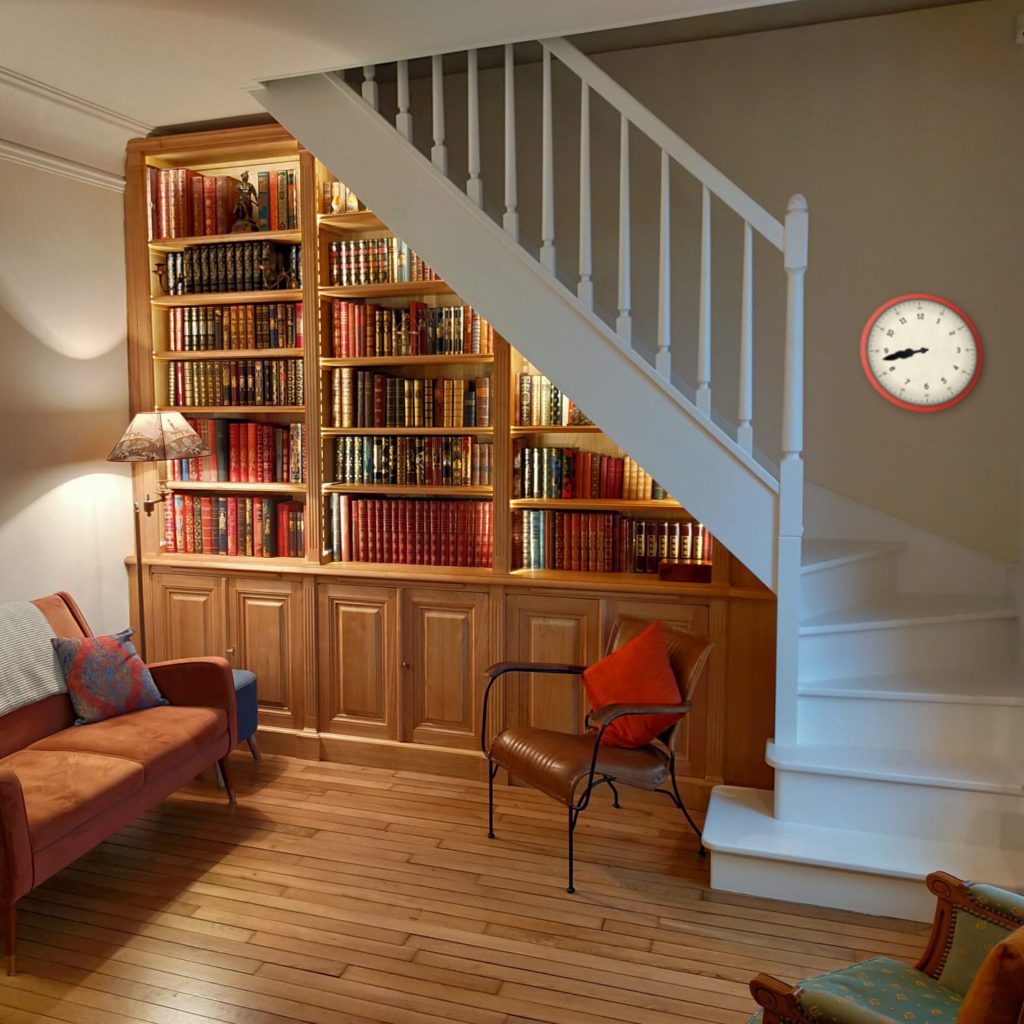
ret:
8:43
